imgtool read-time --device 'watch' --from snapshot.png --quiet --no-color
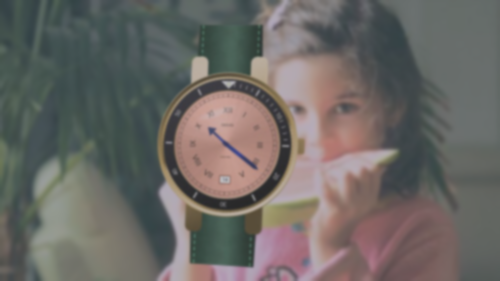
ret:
10:21
